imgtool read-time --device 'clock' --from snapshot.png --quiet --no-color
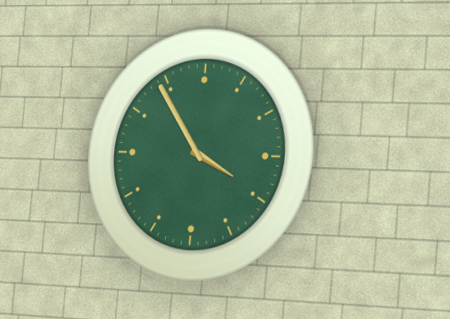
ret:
3:54
